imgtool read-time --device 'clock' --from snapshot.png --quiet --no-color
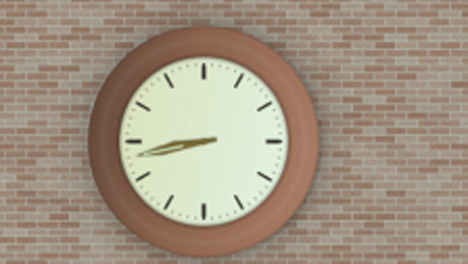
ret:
8:43
